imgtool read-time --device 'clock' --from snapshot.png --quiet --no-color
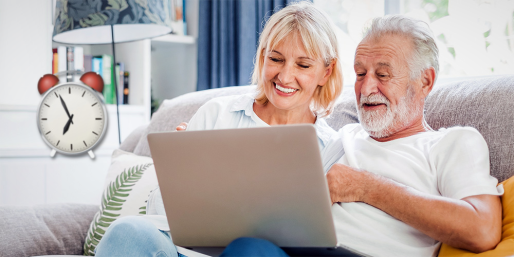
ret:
6:56
